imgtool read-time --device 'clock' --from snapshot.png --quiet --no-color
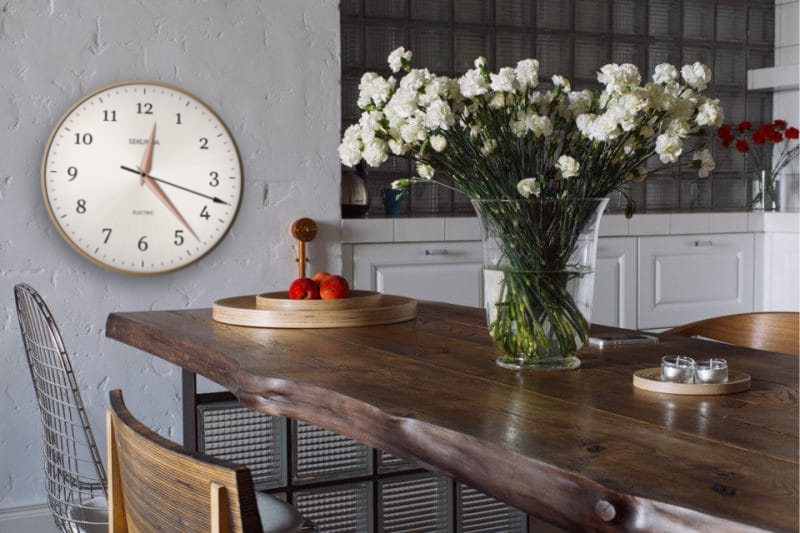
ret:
12:23:18
